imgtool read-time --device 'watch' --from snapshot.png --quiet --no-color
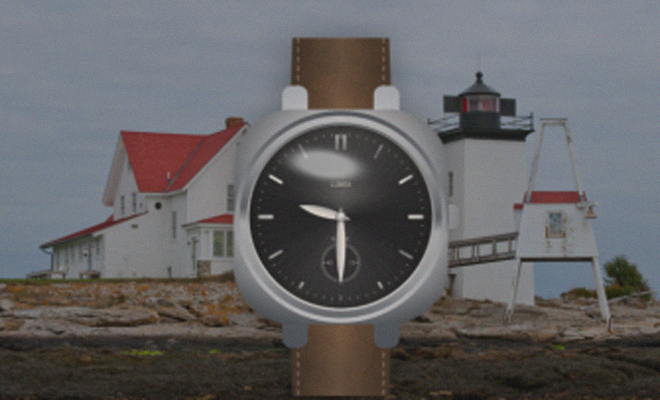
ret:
9:30
